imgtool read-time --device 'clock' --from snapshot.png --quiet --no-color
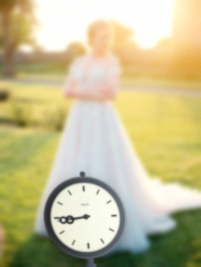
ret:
8:44
